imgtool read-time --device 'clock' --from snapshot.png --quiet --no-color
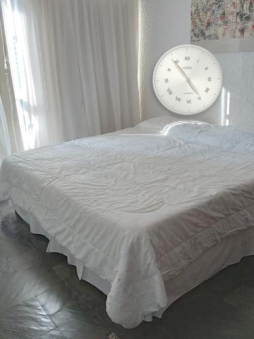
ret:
4:54
